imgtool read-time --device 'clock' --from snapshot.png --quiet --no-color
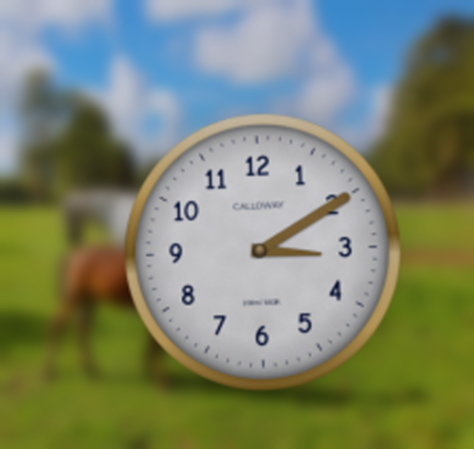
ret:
3:10
